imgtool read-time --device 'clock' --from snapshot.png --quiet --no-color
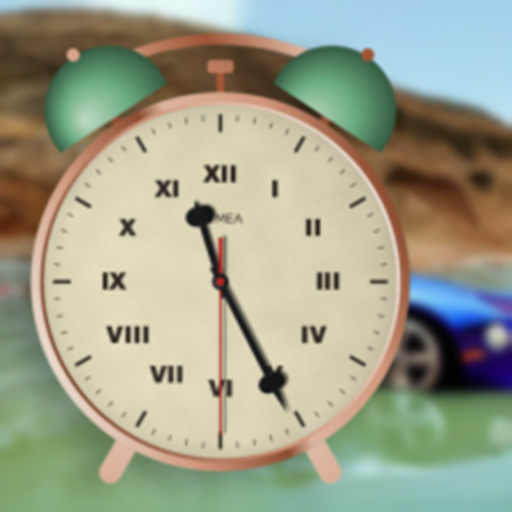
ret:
11:25:30
